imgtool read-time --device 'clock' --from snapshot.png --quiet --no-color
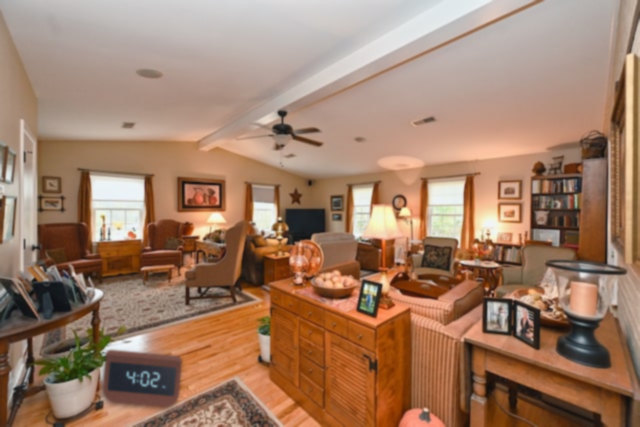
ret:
4:02
